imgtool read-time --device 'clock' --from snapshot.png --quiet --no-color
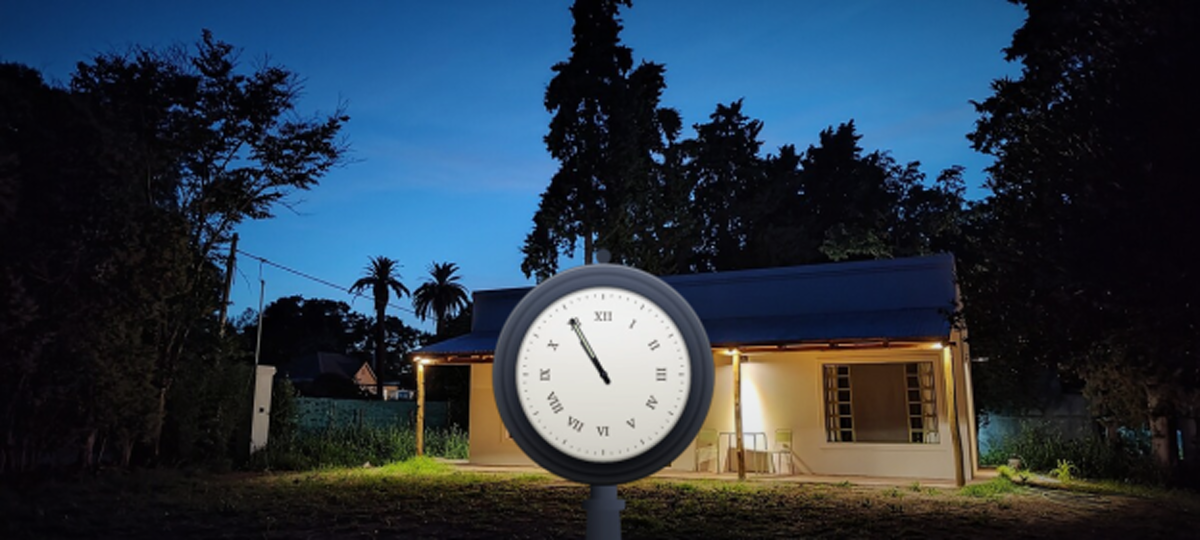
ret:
10:55
